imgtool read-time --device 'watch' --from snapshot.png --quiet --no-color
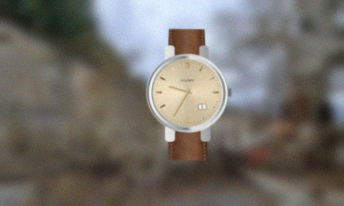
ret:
9:35
